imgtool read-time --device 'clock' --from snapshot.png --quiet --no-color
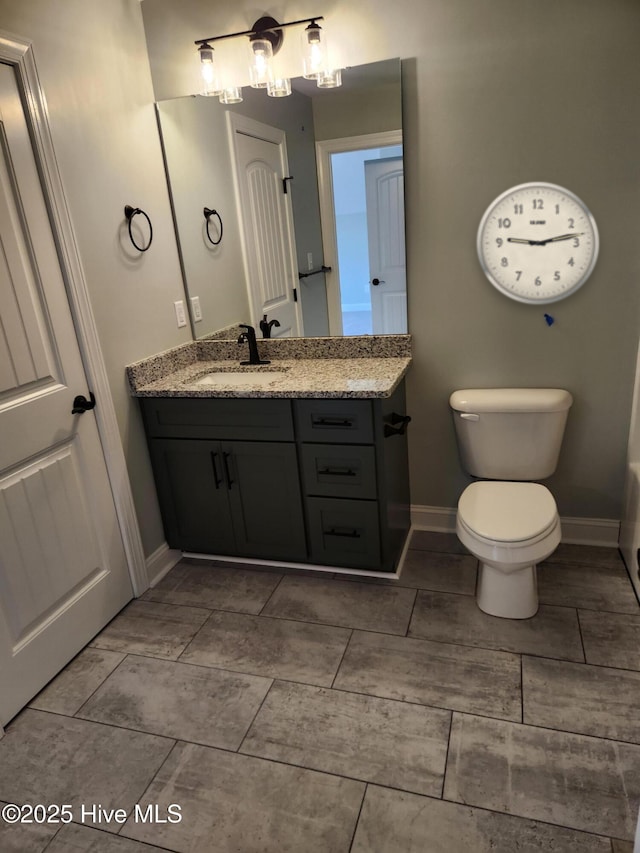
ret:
9:13
